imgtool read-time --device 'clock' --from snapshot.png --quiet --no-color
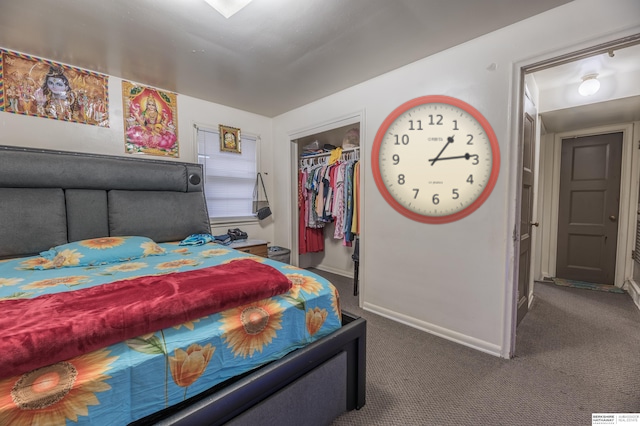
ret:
1:14
